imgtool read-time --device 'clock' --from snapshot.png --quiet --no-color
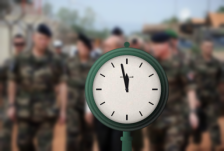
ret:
11:58
